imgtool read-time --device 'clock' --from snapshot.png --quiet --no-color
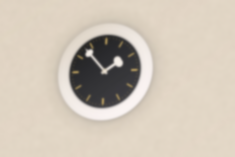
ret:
1:53
